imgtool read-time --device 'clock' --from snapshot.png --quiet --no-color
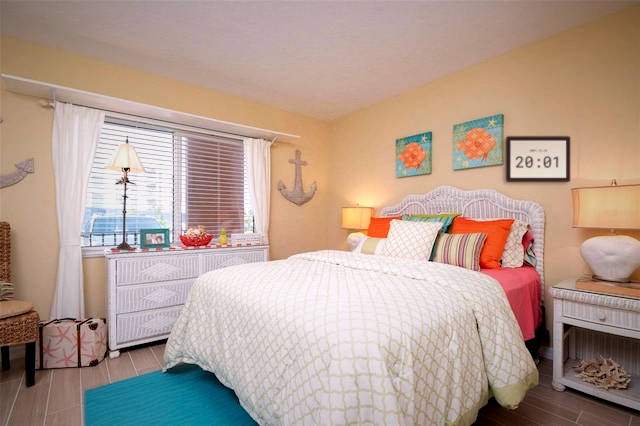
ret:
20:01
